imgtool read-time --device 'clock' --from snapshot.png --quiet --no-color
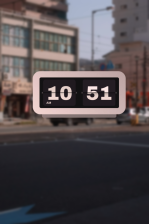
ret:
10:51
